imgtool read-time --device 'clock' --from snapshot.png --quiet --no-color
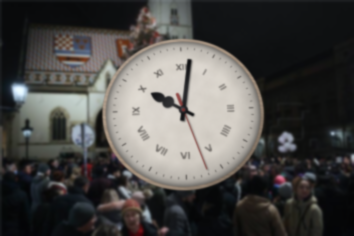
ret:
10:01:27
